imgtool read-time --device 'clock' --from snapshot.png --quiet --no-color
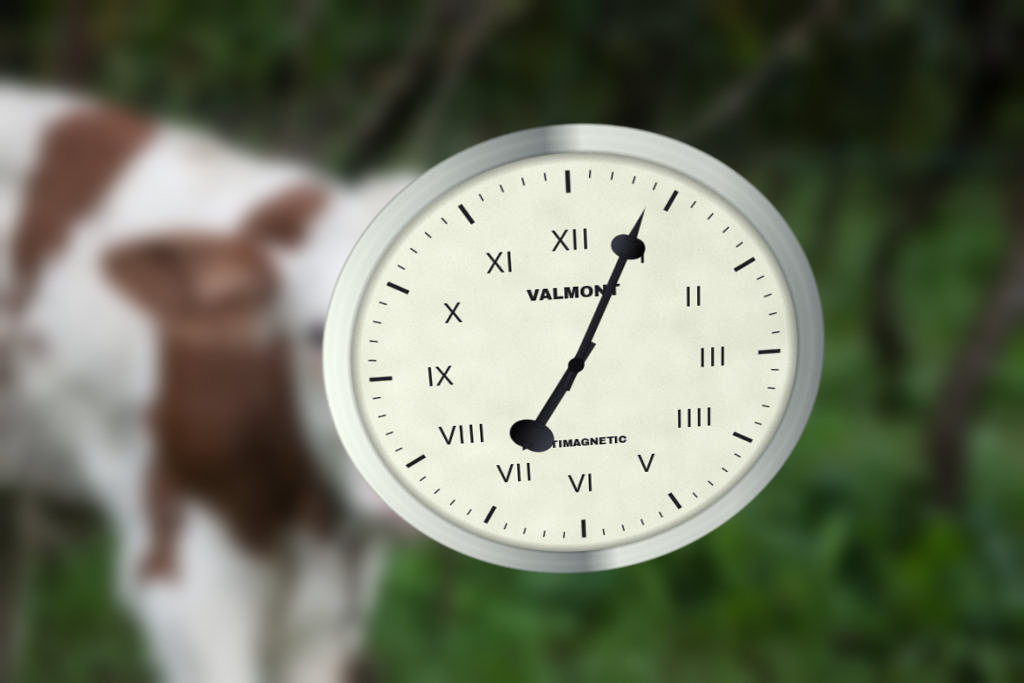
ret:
7:04
